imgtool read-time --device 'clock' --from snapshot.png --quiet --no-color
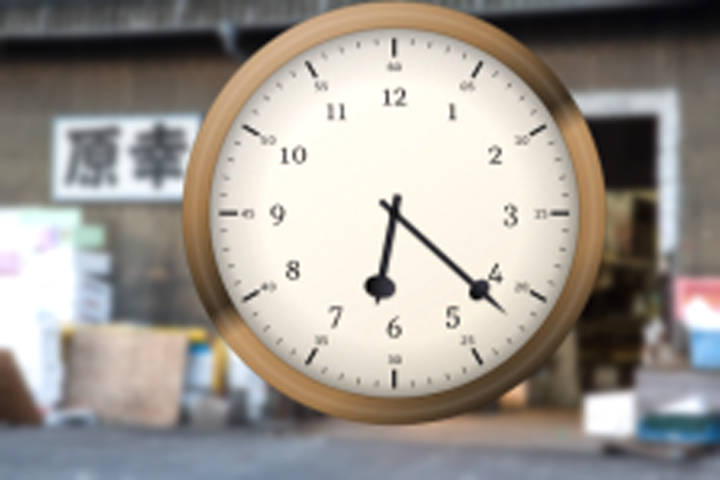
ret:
6:22
